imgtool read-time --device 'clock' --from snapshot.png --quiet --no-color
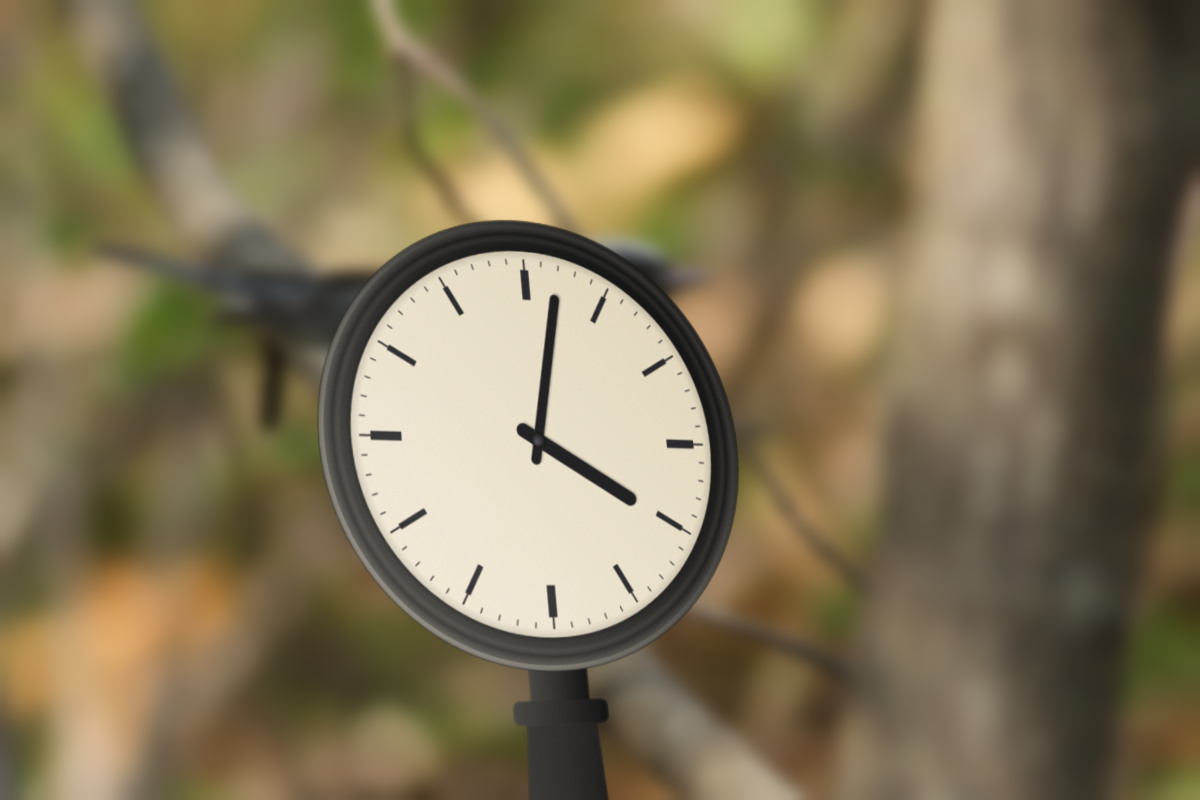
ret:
4:02
